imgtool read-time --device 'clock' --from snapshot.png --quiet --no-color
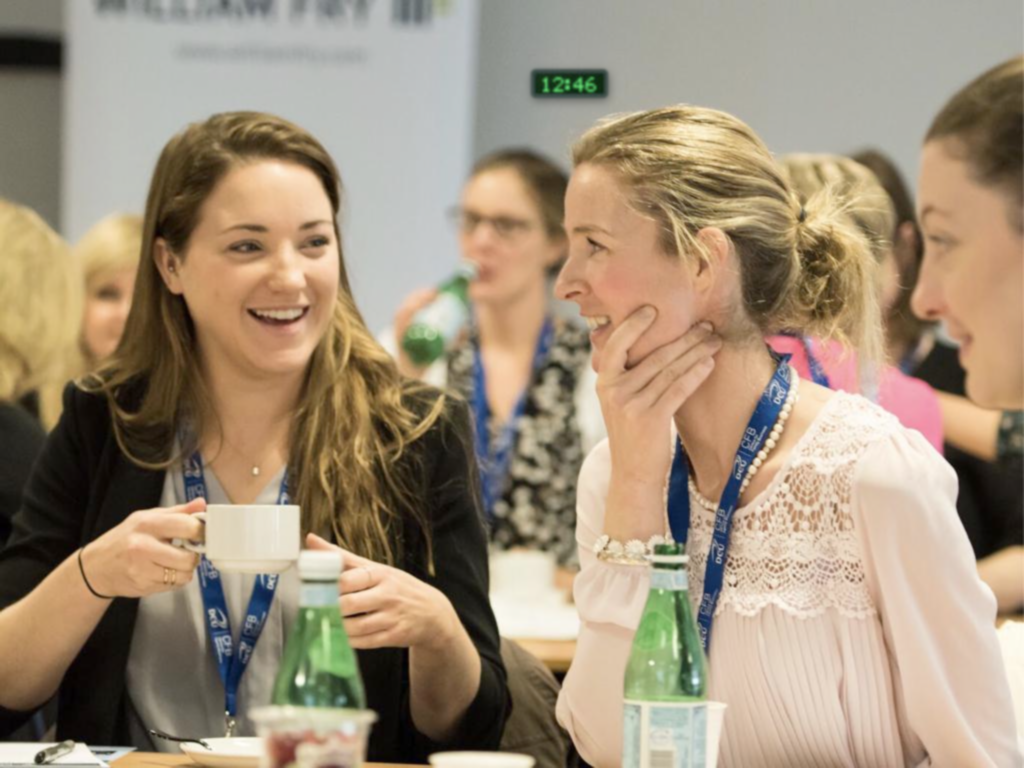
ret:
12:46
